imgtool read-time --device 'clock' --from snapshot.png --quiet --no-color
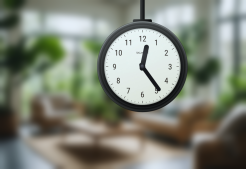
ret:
12:24
